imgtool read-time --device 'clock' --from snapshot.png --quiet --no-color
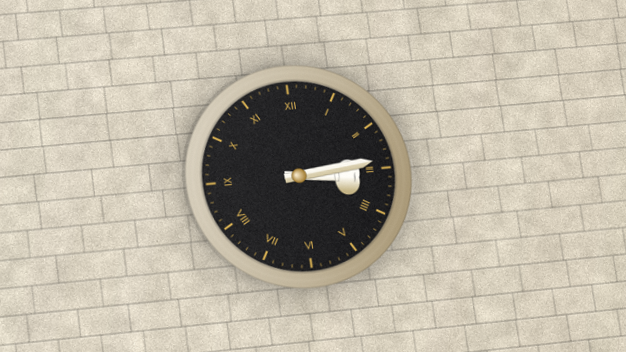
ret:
3:14
